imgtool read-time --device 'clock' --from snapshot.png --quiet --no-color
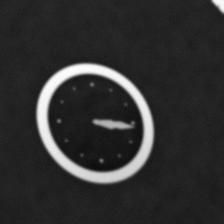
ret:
3:16
